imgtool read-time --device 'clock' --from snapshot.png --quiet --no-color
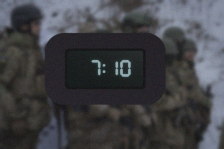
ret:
7:10
